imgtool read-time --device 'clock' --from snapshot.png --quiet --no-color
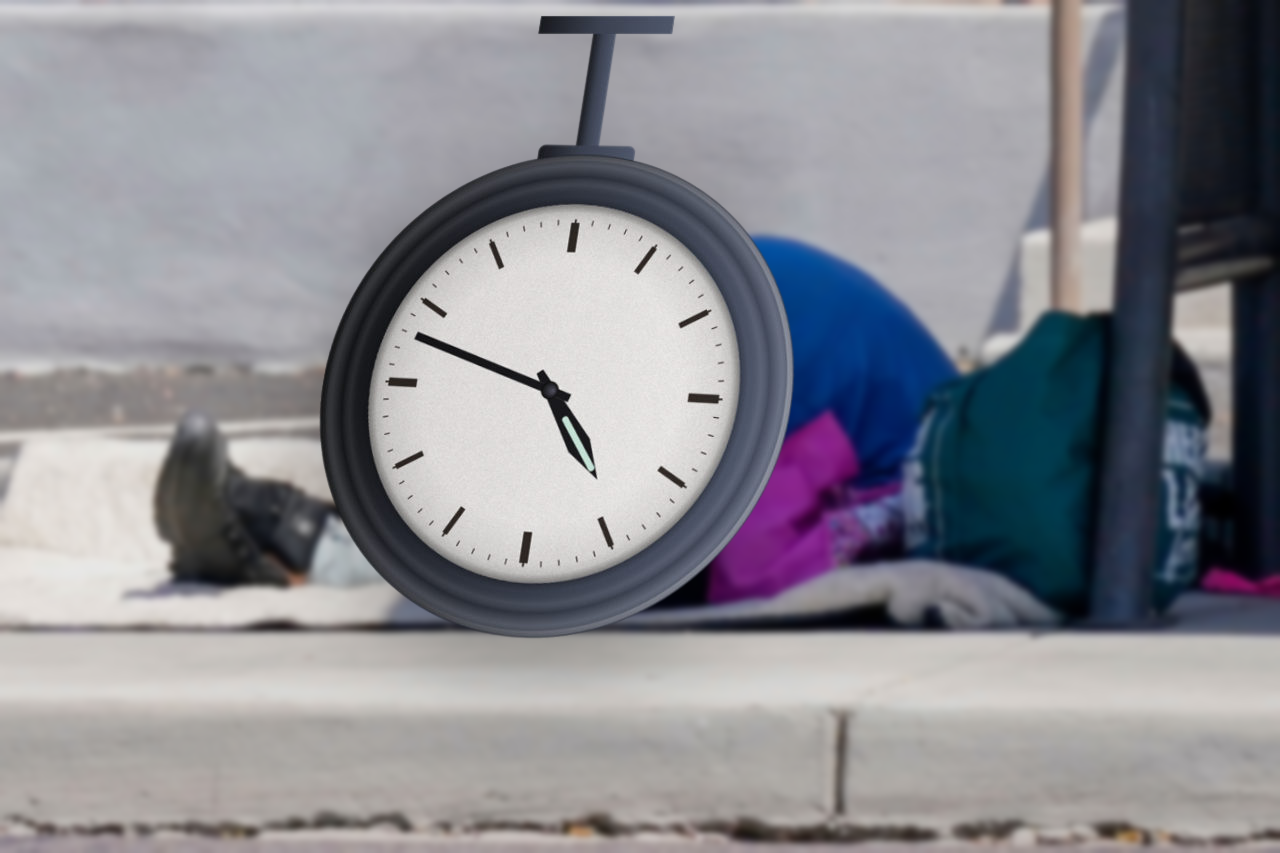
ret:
4:48
